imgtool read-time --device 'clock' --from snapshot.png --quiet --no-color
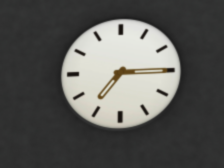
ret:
7:15
